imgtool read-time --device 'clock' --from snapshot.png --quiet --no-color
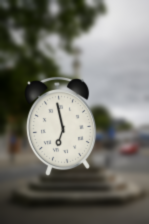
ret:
6:59
